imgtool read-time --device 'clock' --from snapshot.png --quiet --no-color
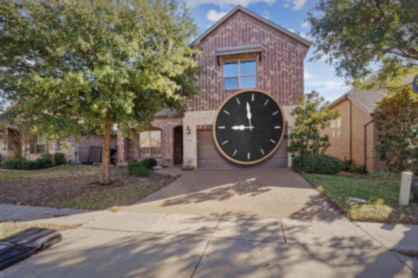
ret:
8:58
